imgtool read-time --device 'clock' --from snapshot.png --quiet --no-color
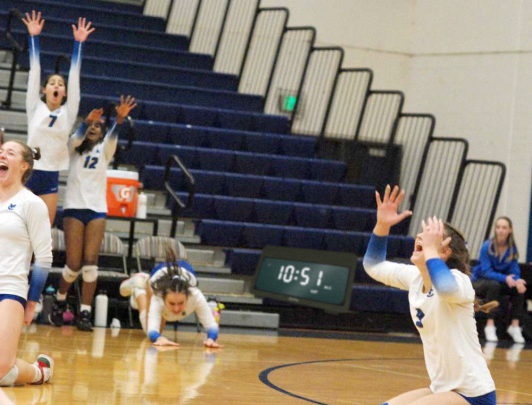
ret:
10:51
